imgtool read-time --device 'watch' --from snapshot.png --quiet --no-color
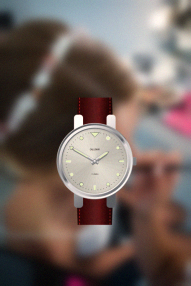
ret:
1:50
